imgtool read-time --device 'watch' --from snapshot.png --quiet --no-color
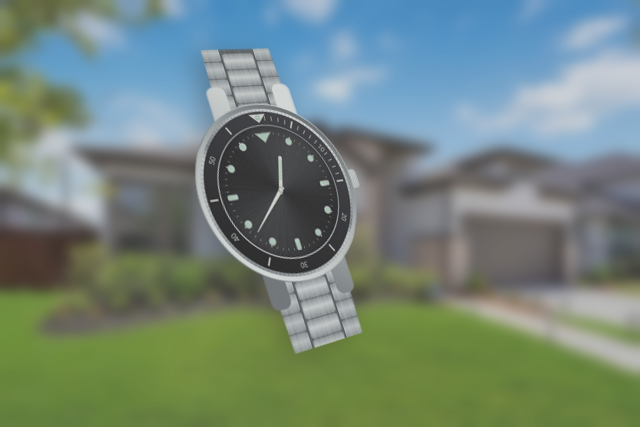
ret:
12:38
